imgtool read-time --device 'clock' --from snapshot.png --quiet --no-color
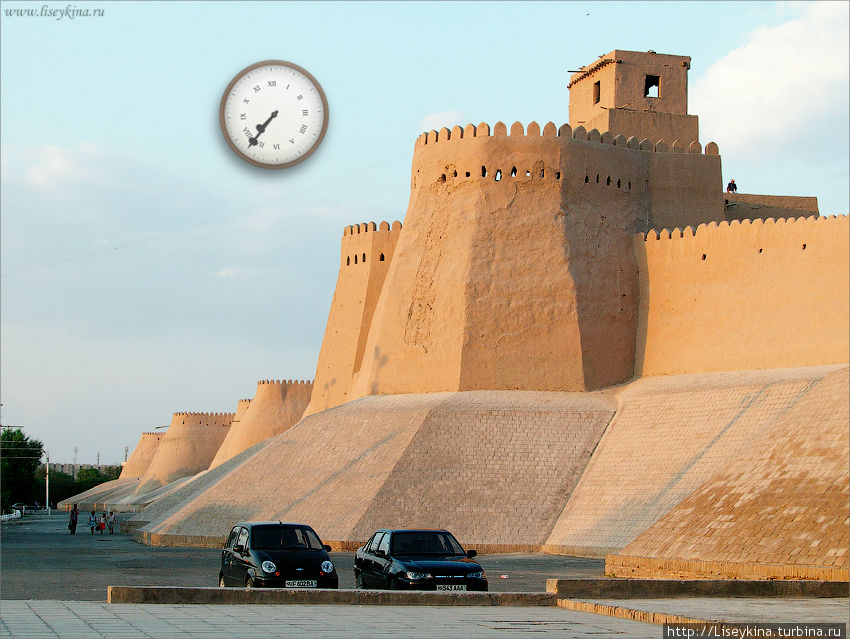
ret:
7:37
